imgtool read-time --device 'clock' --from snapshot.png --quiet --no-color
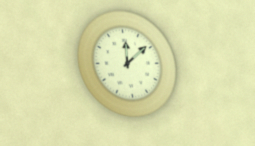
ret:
12:09
